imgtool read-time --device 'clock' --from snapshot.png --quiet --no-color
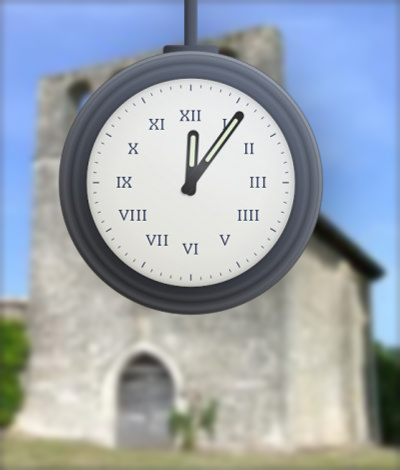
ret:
12:06
